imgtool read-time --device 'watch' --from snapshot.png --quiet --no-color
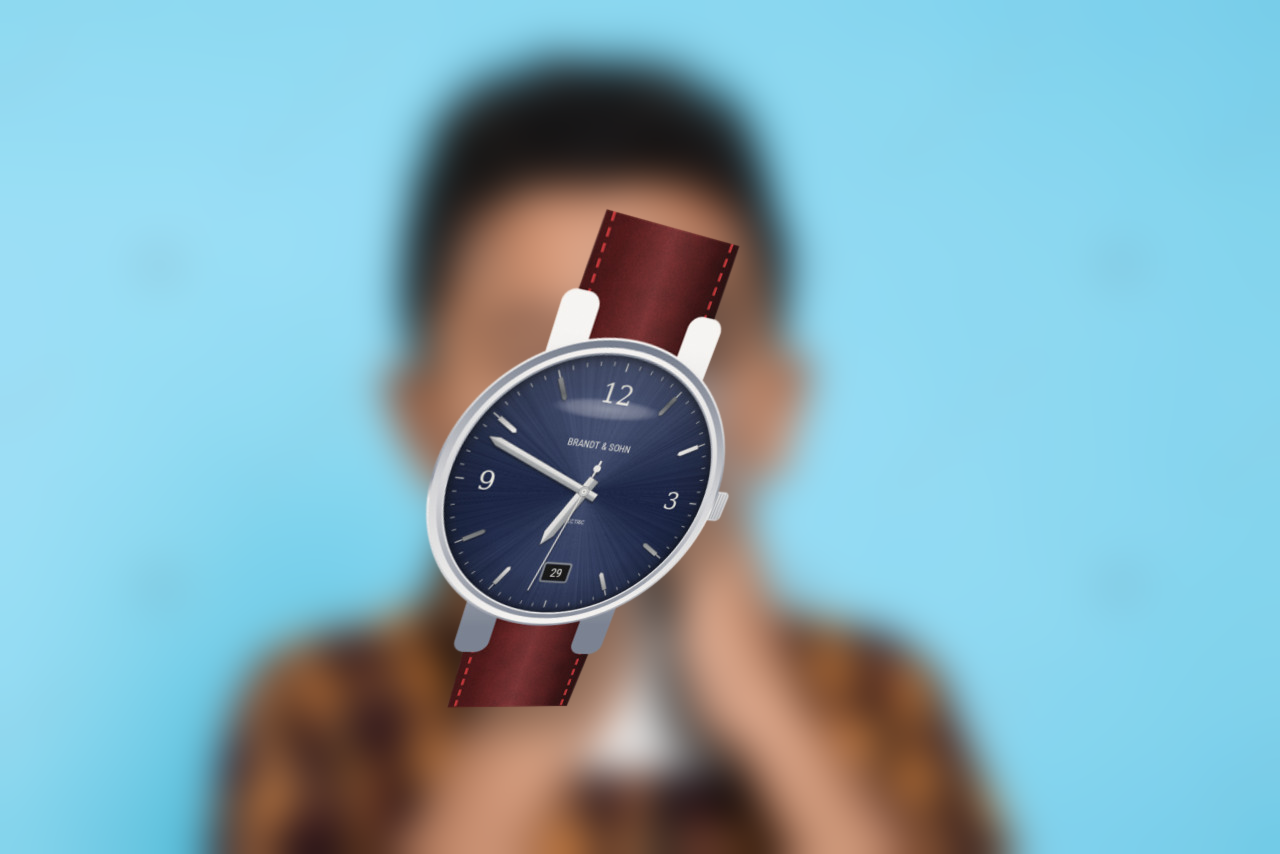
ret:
6:48:32
